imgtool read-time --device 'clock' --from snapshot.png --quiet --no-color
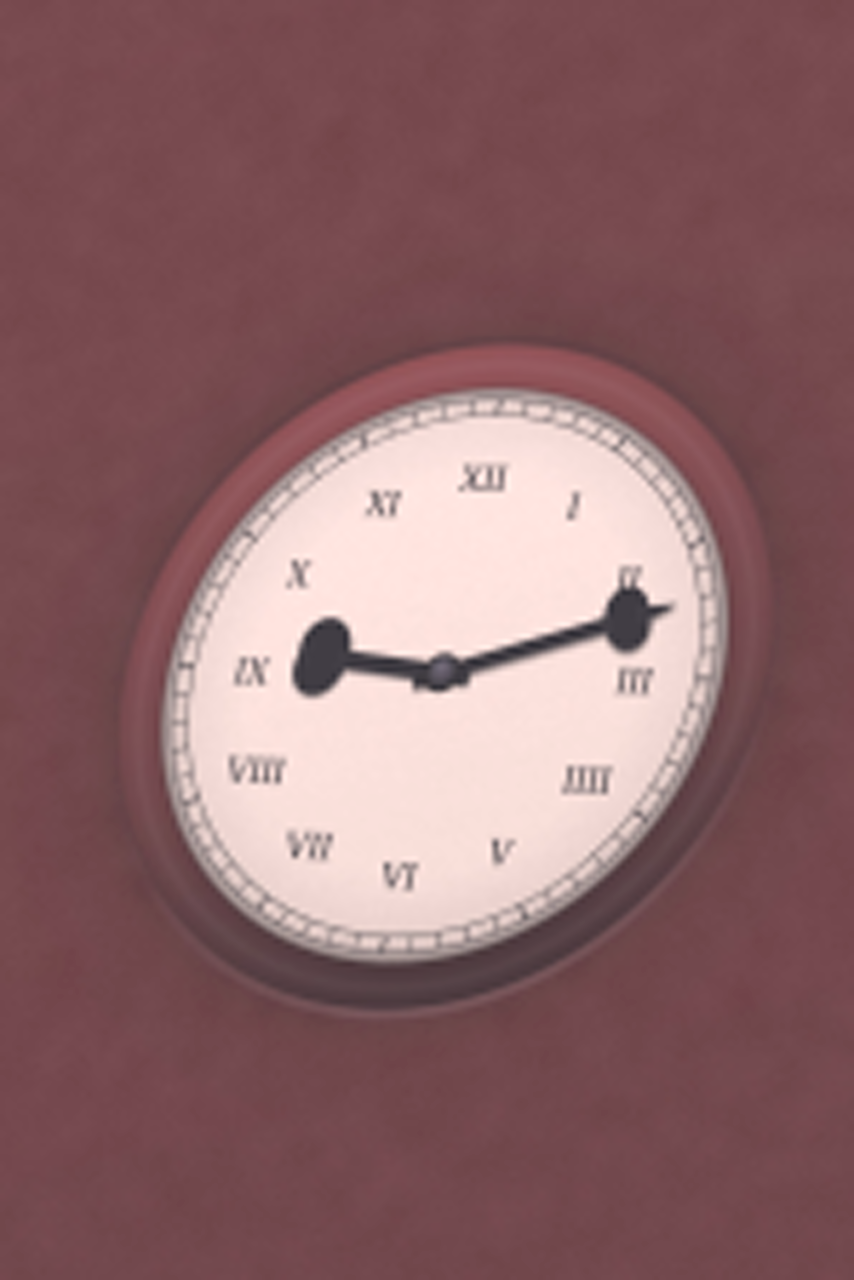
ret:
9:12
